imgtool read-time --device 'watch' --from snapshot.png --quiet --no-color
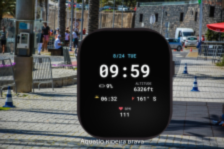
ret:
9:59
